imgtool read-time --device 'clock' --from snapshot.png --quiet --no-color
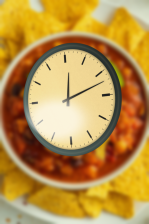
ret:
12:12
